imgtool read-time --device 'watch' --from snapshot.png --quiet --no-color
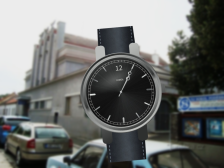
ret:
1:05
